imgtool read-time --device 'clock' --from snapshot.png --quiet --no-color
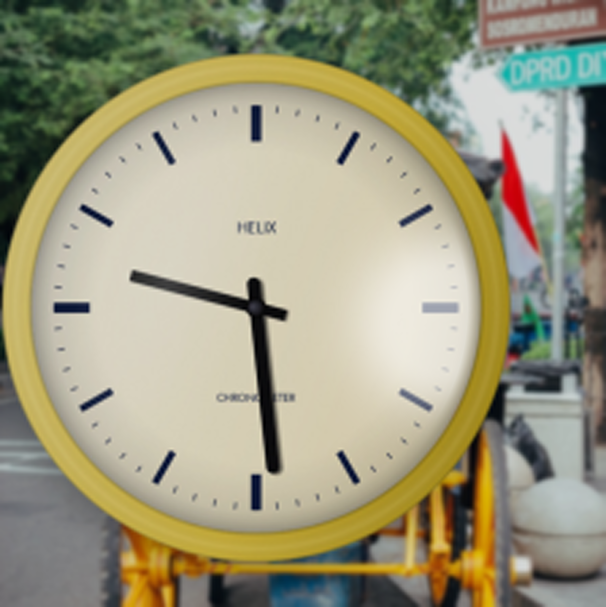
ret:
9:29
